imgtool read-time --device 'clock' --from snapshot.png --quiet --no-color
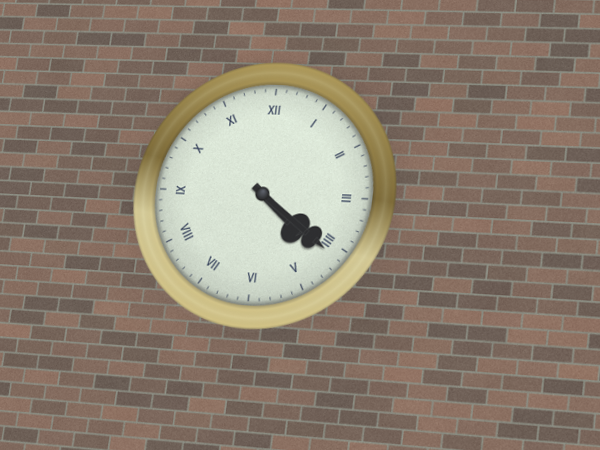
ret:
4:21
